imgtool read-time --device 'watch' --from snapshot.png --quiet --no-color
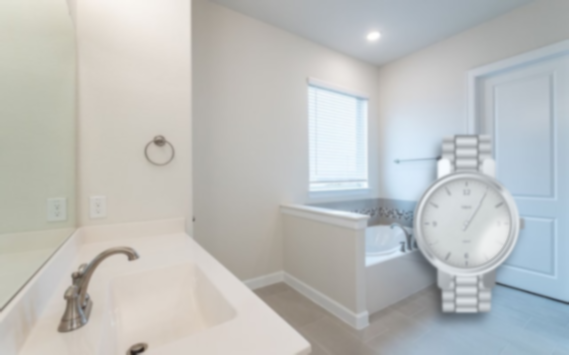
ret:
1:05
